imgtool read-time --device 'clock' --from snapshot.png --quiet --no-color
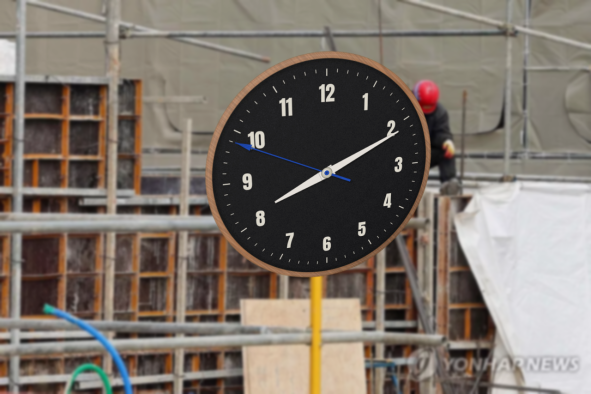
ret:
8:10:49
